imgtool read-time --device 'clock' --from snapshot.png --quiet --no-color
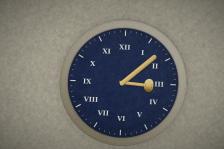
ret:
3:08
